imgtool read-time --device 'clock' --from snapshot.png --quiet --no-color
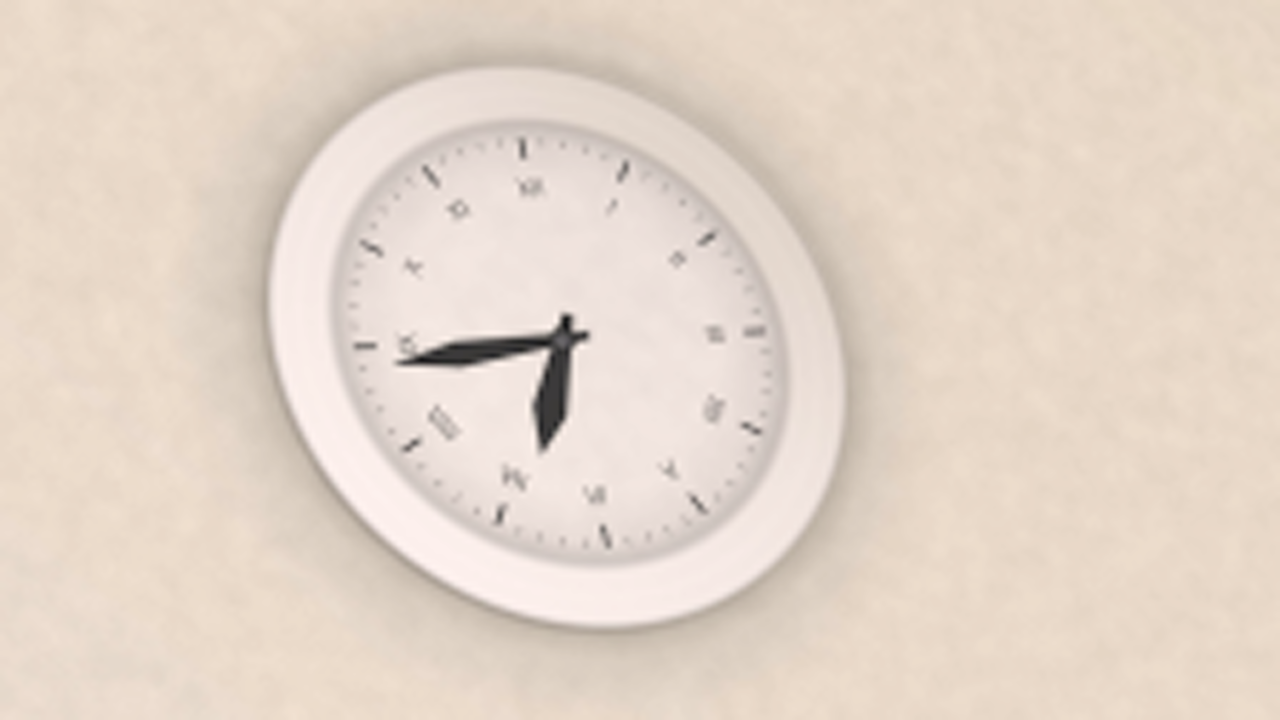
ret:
6:44
